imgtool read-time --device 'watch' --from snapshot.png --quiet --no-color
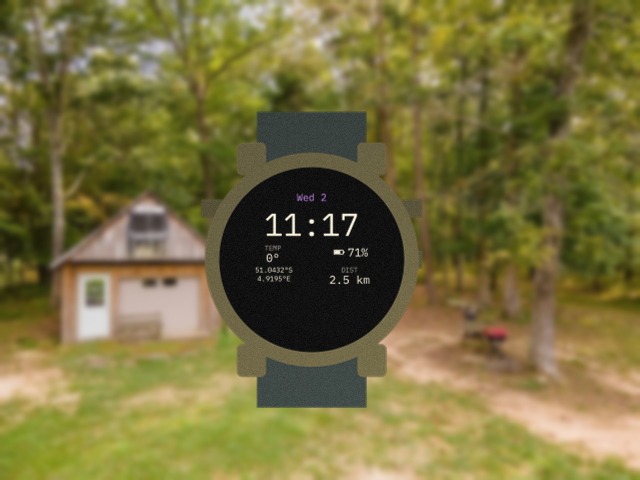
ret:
11:17
